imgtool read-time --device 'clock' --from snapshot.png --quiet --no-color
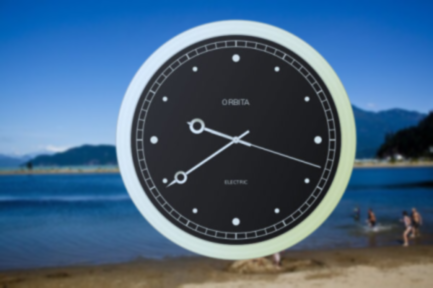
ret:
9:39:18
